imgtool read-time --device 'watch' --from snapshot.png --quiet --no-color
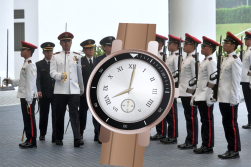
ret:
8:01
